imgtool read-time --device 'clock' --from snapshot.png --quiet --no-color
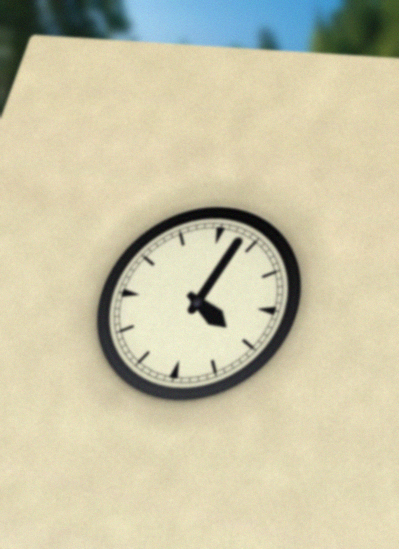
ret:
4:03
